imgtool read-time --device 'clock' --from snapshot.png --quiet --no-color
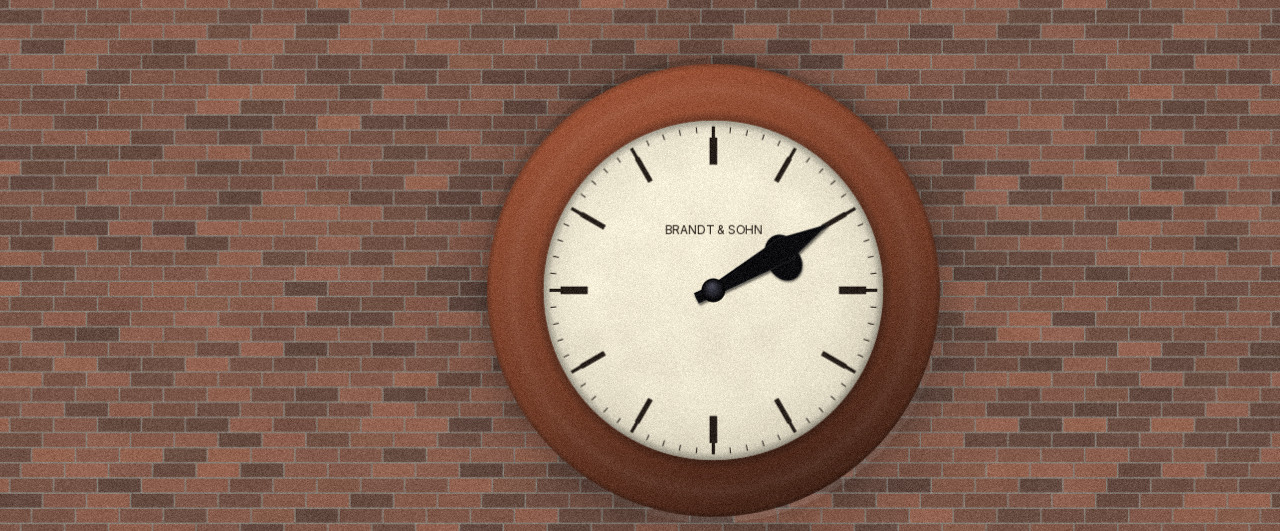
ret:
2:10
